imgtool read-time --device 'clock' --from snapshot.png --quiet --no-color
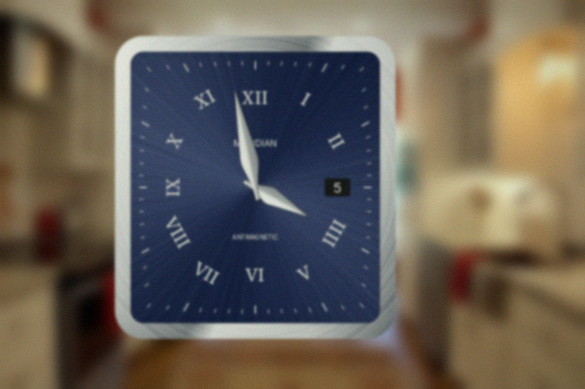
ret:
3:58
